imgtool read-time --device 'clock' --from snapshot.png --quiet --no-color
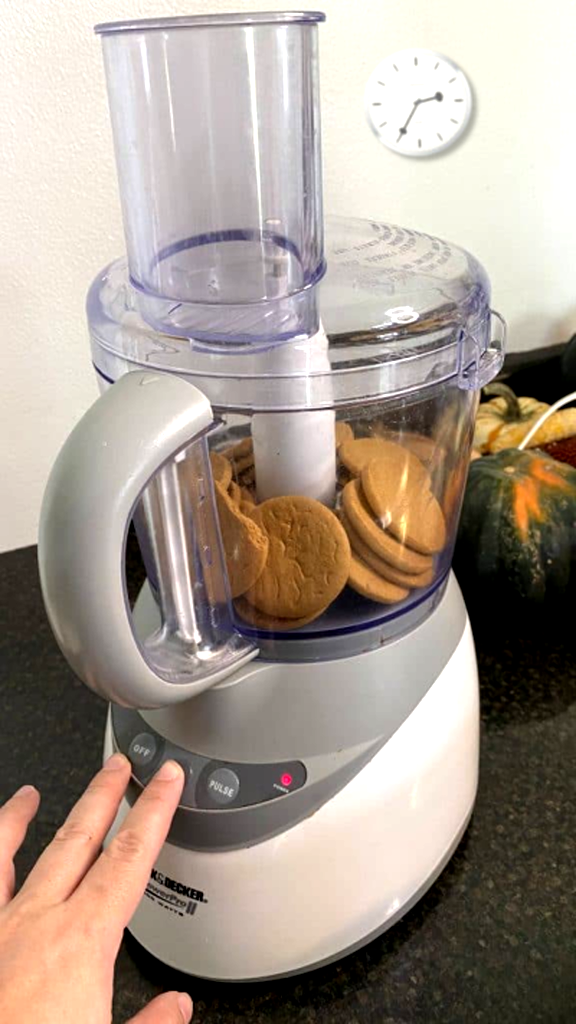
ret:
2:35
